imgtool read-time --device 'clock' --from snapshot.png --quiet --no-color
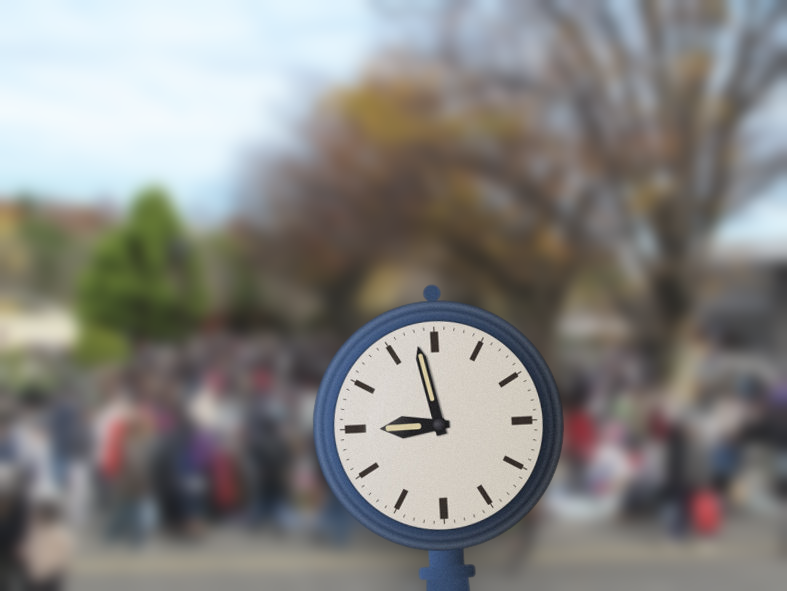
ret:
8:58
